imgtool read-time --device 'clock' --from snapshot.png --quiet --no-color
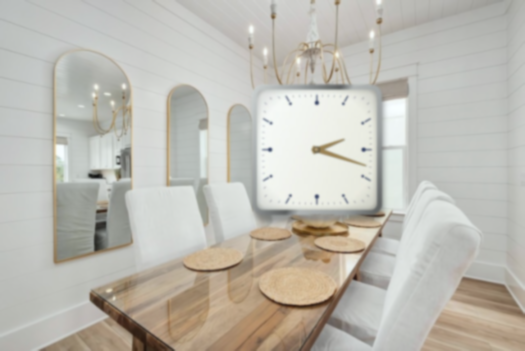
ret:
2:18
